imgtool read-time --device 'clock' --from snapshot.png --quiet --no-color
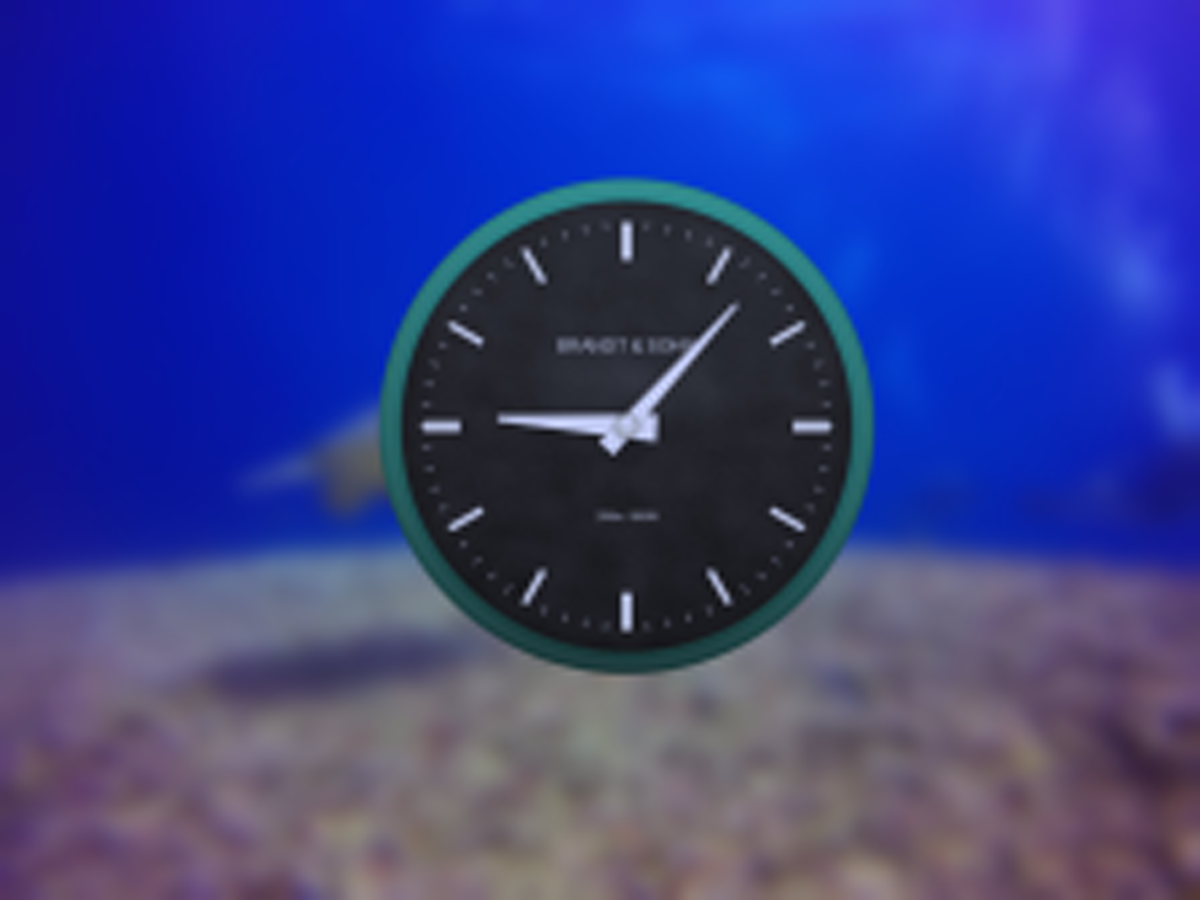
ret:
9:07
